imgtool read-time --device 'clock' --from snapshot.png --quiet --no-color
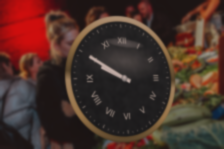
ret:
9:50
